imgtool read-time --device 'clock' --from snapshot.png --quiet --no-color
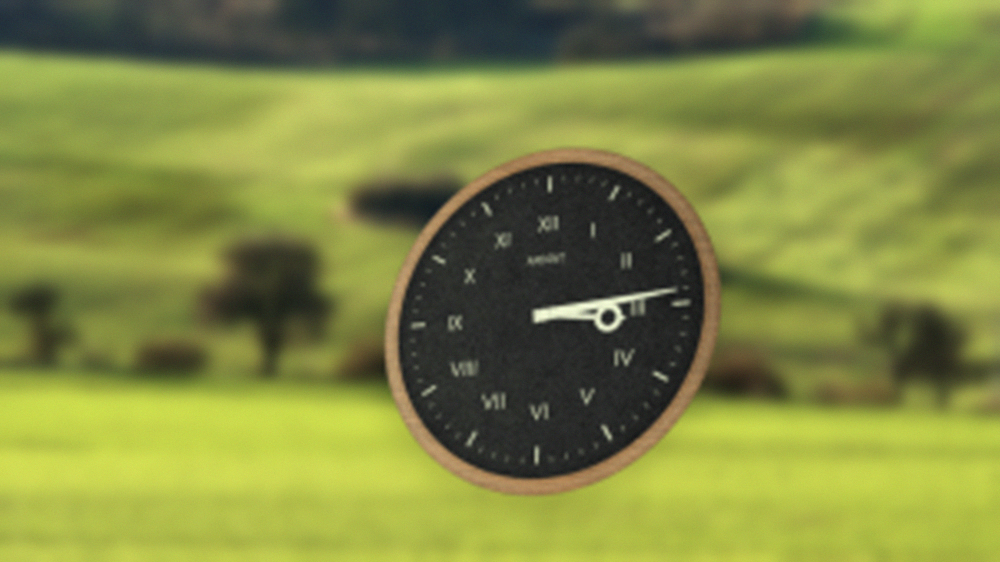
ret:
3:14
